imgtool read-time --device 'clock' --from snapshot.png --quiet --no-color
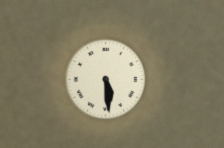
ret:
5:29
